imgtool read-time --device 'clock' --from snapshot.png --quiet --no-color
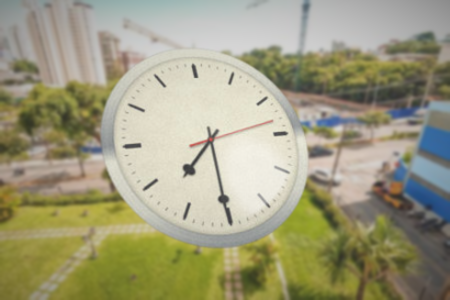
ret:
7:30:13
